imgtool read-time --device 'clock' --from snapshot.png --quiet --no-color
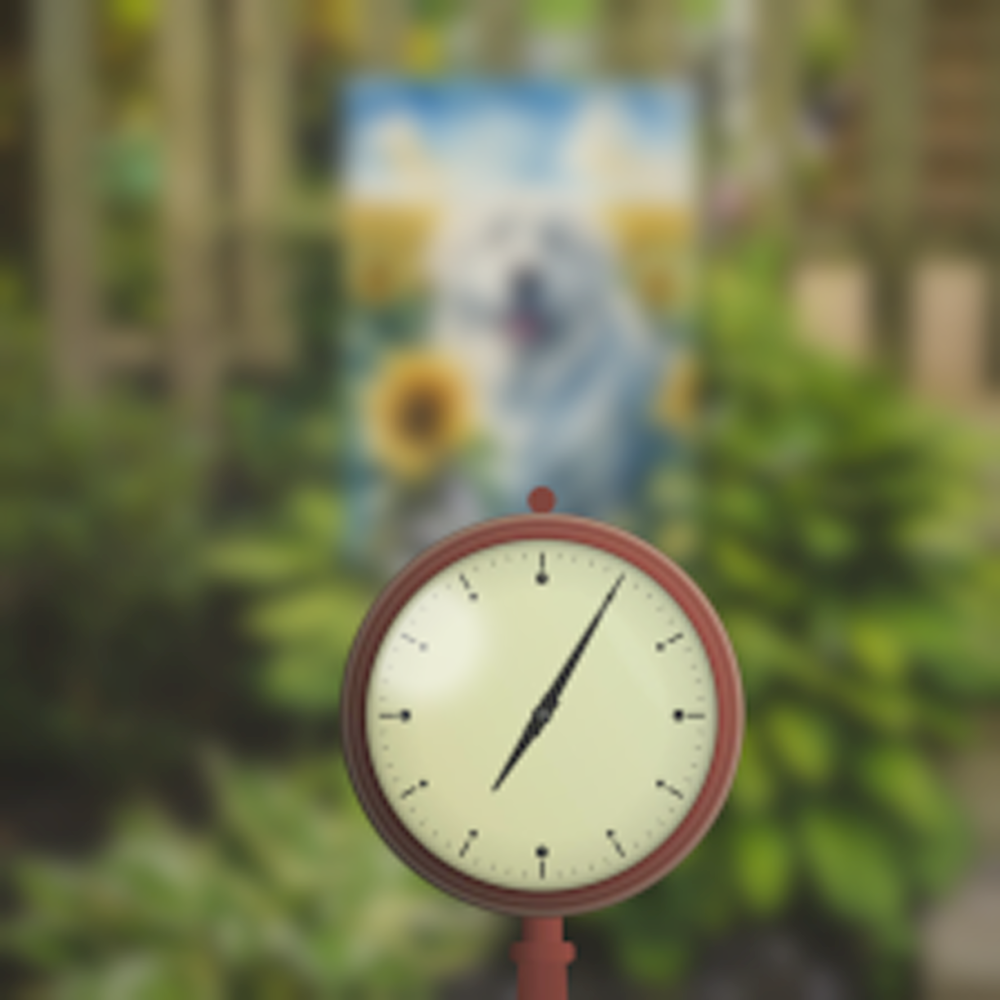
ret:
7:05
